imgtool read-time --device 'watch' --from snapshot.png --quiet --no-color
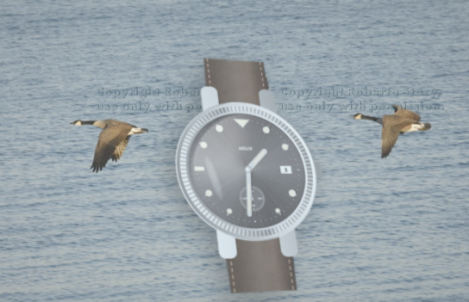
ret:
1:31
